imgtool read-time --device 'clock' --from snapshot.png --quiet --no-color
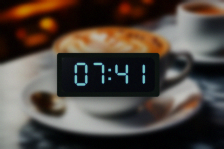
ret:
7:41
